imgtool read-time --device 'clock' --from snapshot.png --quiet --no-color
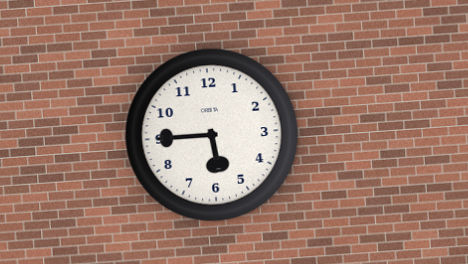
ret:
5:45
